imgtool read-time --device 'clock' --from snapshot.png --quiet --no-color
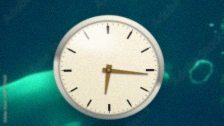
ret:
6:16
